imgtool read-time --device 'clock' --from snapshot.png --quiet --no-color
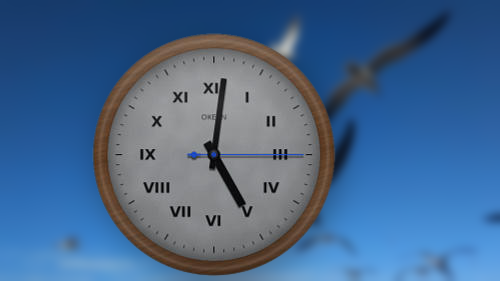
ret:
5:01:15
